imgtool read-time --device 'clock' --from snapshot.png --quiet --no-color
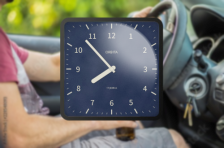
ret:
7:53
